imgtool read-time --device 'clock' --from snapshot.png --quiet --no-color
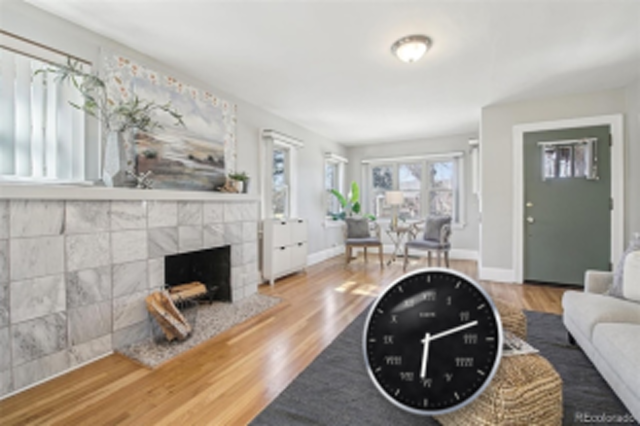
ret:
6:12
